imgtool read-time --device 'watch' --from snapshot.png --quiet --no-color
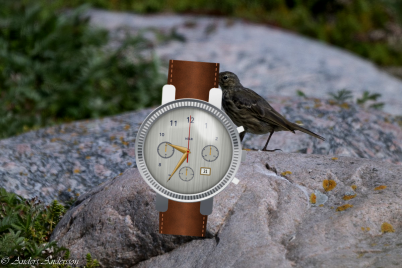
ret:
9:35
